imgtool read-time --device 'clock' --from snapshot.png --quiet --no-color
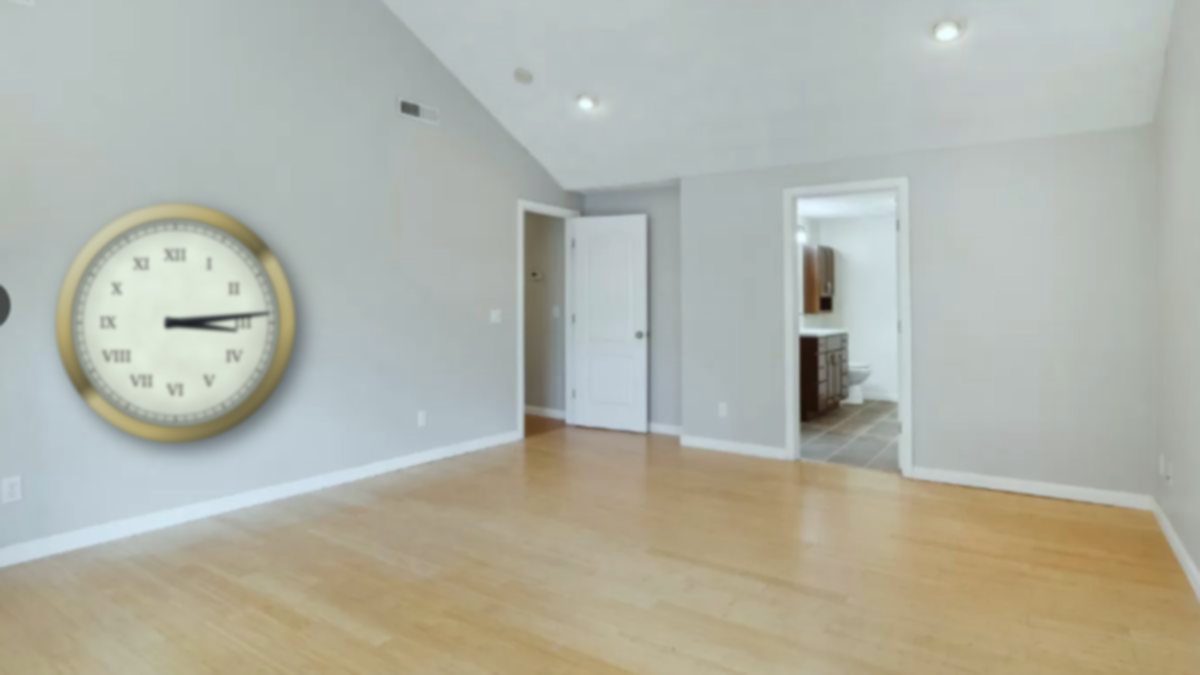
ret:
3:14
